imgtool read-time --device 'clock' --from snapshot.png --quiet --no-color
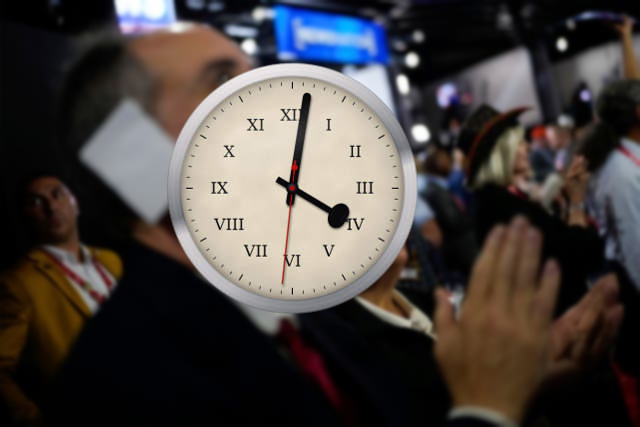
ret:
4:01:31
